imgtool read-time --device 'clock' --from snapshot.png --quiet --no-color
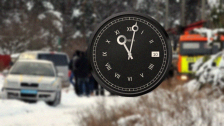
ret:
11:02
